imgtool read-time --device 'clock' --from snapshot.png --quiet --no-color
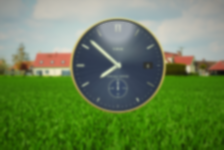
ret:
7:52
